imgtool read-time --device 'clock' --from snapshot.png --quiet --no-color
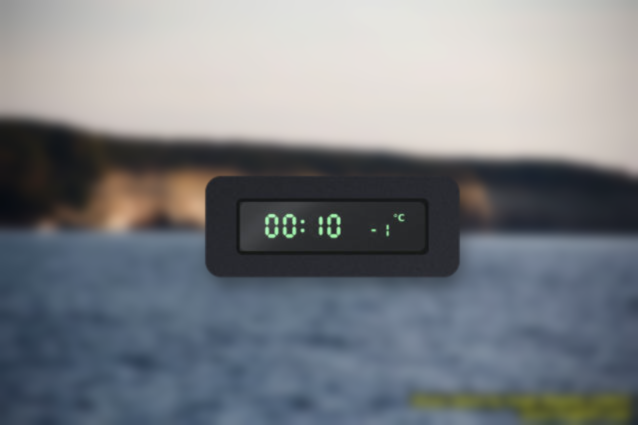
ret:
0:10
